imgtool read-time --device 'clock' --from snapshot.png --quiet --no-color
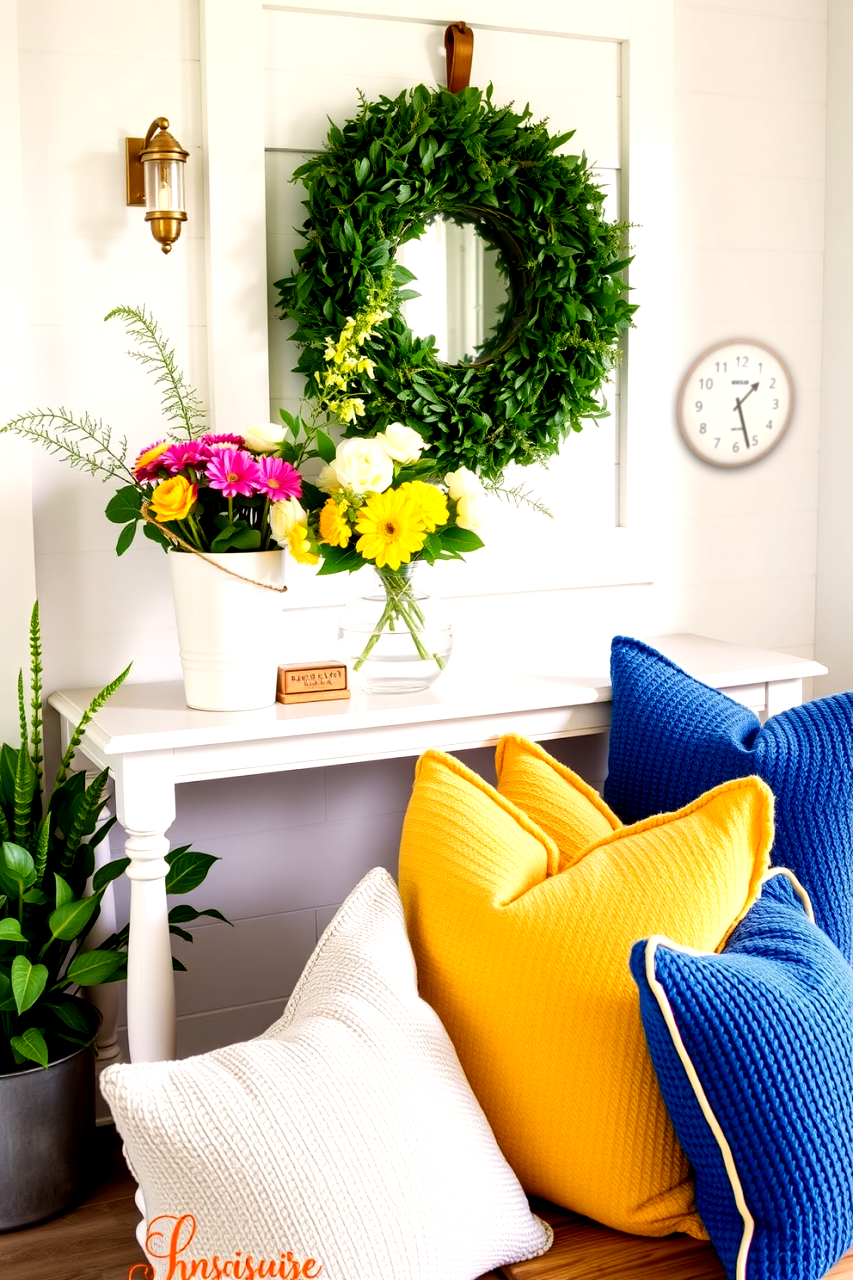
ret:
1:27
